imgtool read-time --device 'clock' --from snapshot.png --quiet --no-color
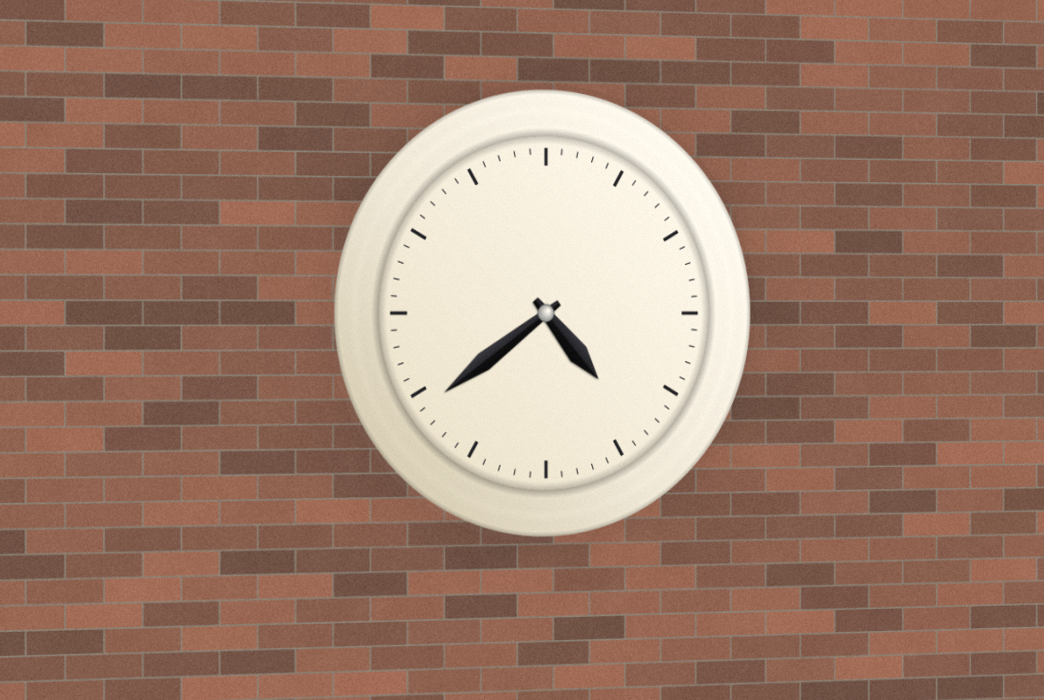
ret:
4:39
